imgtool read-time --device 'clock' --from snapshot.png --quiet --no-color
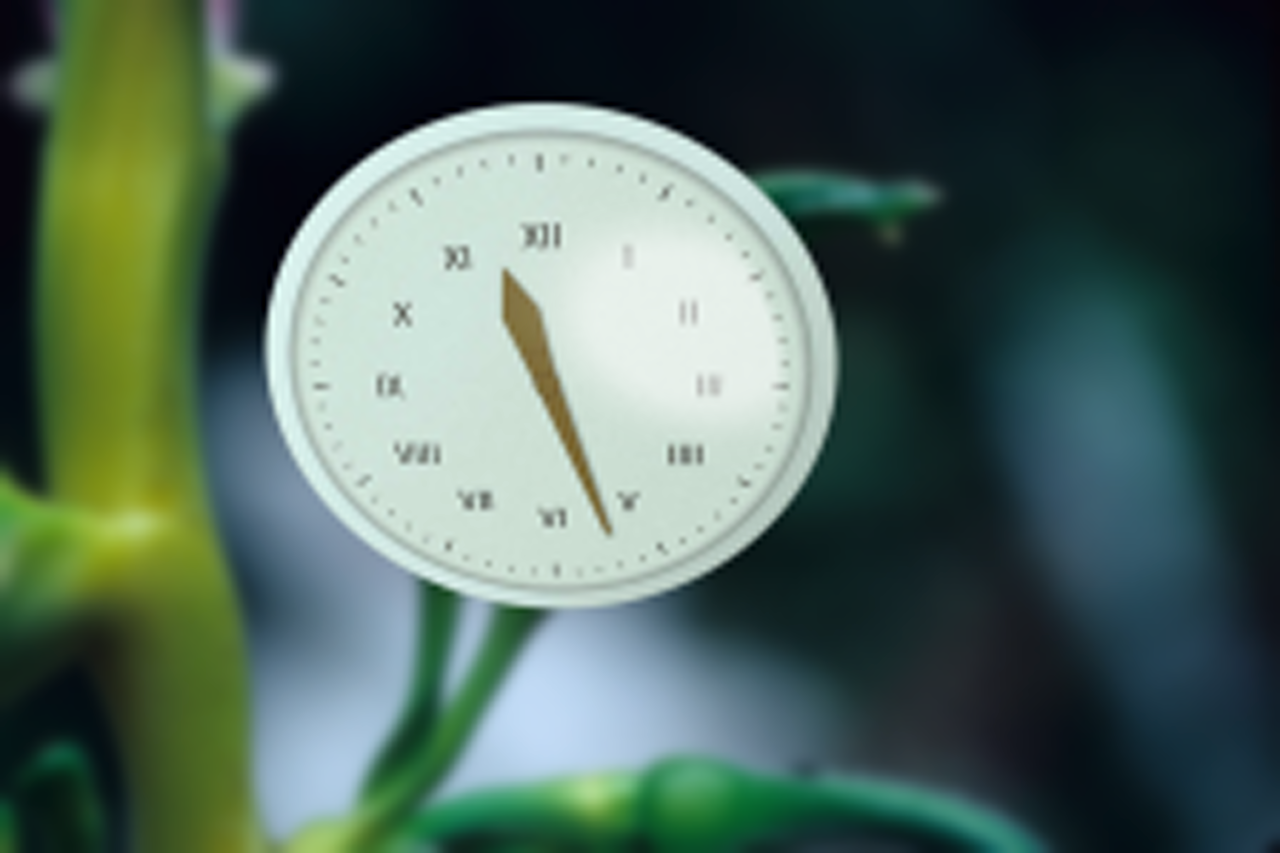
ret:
11:27
